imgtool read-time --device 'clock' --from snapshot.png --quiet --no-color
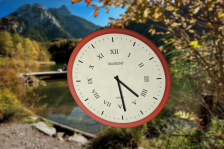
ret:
4:29
